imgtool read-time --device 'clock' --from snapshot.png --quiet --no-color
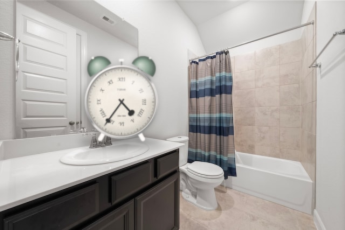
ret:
4:36
